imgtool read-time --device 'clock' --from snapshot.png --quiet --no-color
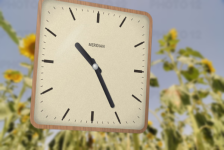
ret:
10:25
